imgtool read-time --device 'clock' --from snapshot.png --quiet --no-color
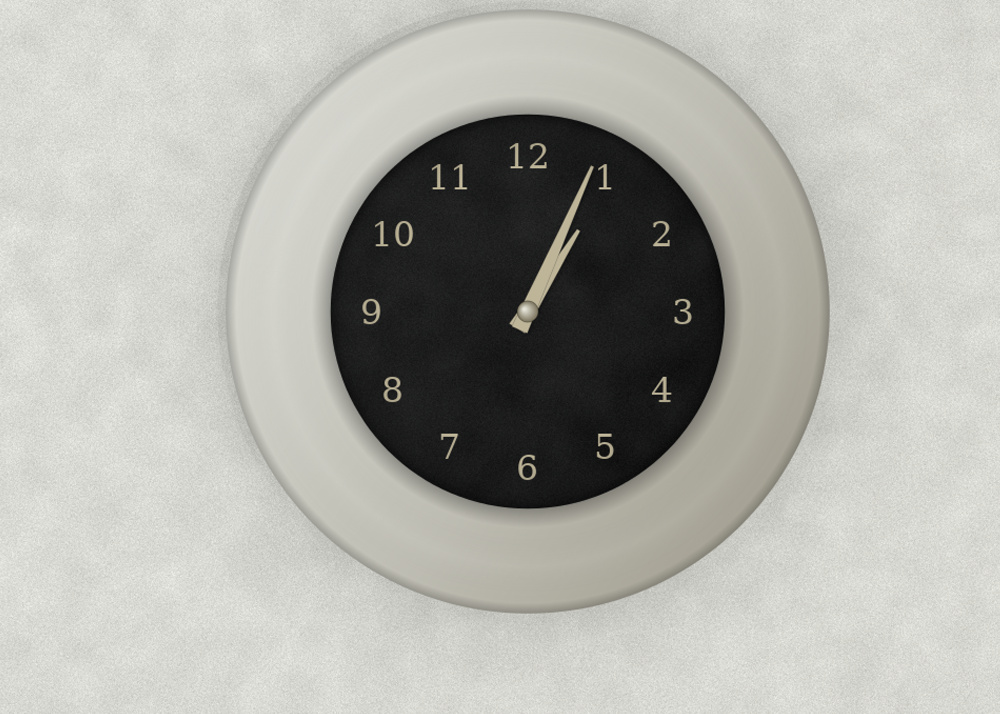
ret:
1:04
